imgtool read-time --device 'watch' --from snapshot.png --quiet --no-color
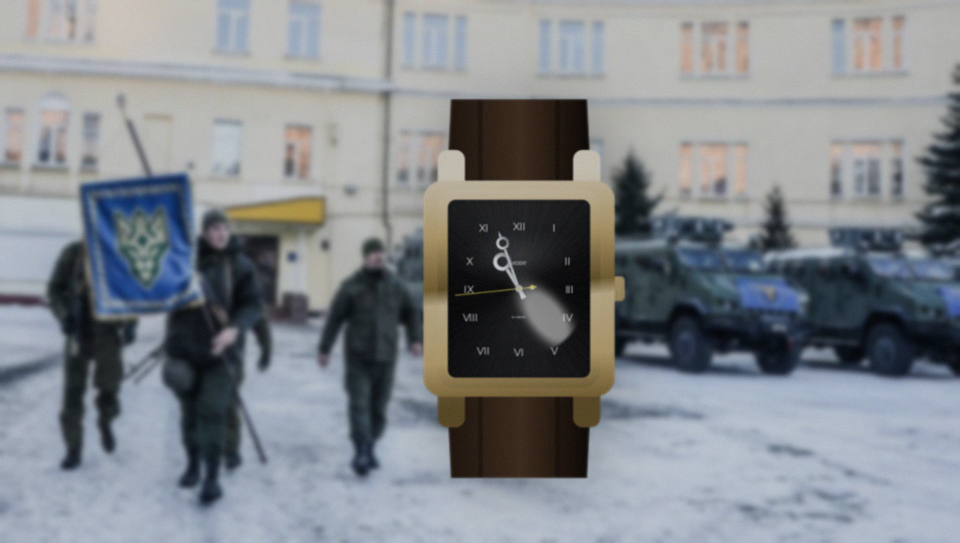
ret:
10:56:44
